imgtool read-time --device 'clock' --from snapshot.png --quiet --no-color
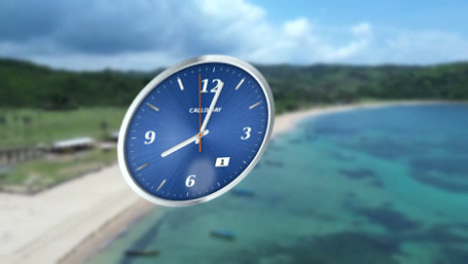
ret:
8:01:58
